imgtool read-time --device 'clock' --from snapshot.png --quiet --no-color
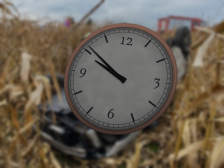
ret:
9:51
